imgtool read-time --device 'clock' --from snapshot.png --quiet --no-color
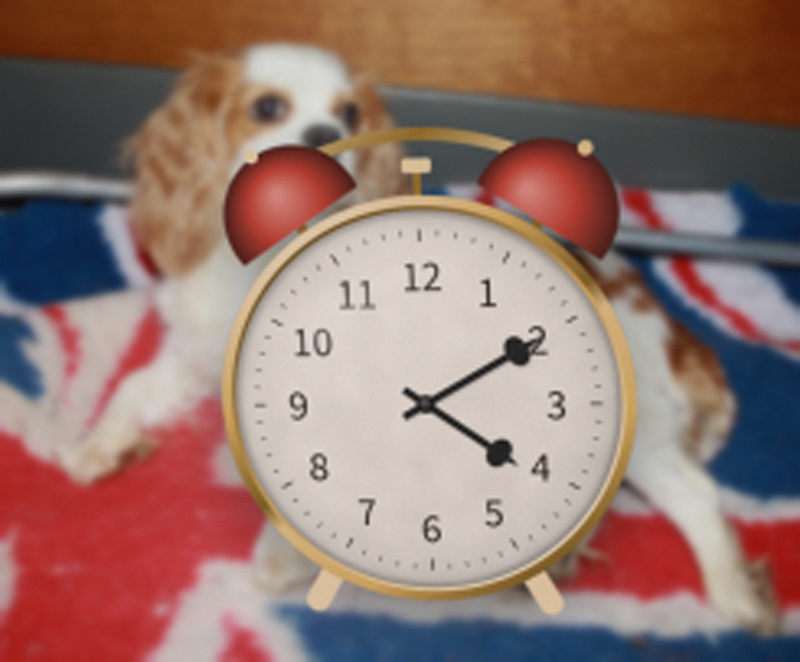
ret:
4:10
